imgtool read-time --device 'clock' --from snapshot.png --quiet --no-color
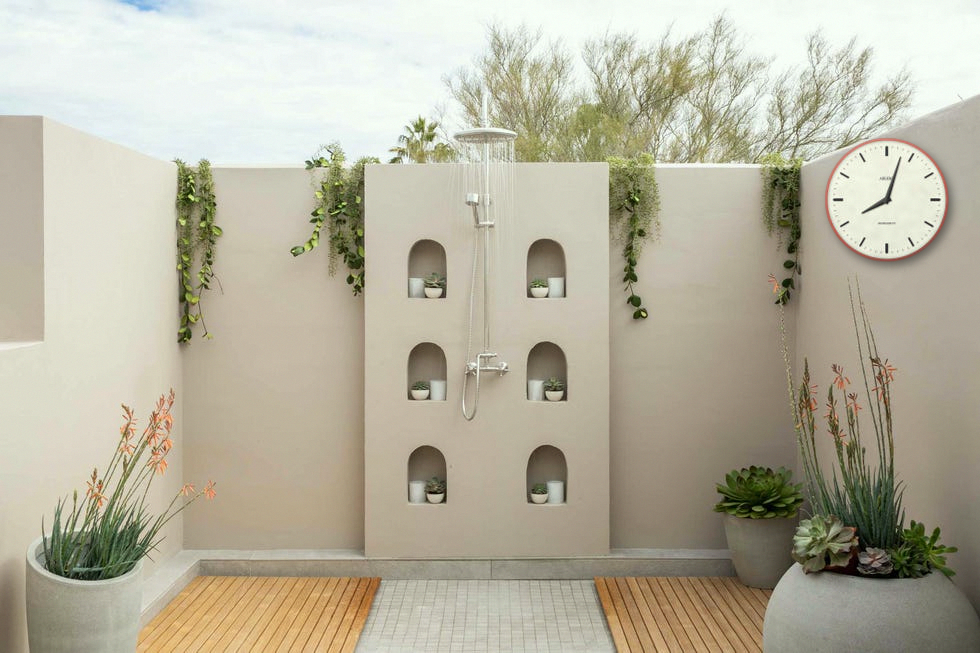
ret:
8:03
